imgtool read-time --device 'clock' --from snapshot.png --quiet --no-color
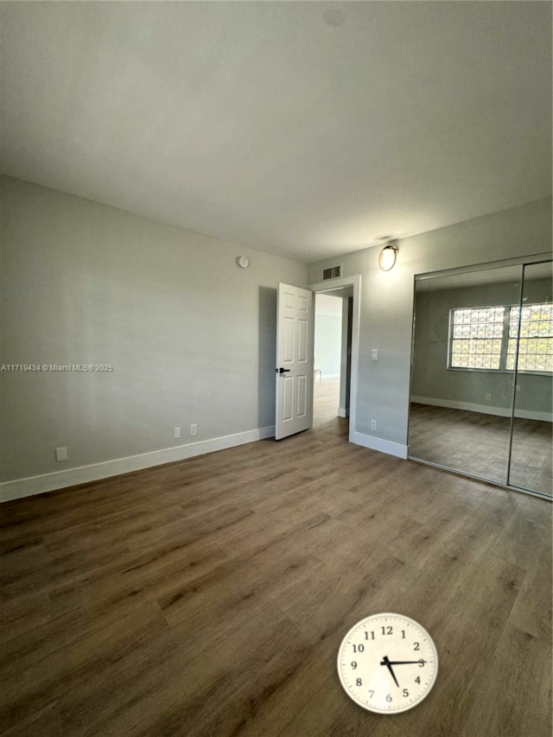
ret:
5:15
